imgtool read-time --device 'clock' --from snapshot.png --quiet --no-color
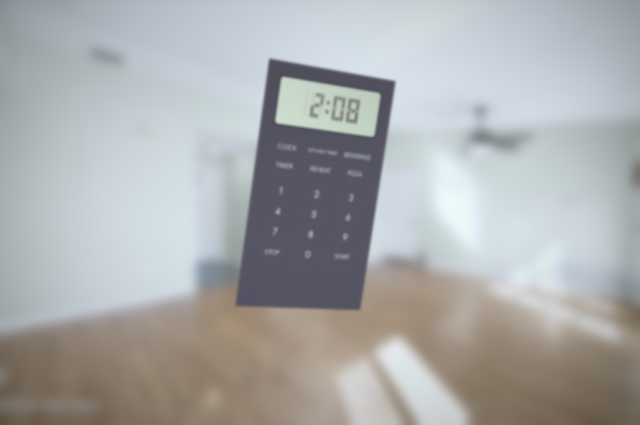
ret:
2:08
